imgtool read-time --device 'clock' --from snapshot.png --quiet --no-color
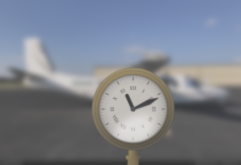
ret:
11:11
